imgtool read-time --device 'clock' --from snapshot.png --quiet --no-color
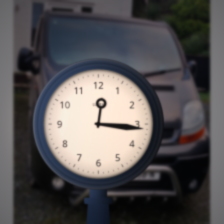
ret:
12:16
